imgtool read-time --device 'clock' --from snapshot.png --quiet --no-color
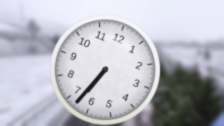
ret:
6:33
